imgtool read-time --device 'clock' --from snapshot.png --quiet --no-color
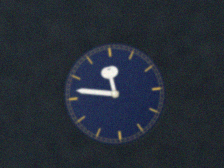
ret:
11:47
